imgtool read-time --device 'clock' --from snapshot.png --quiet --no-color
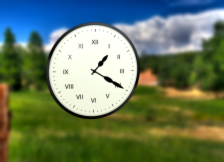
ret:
1:20
